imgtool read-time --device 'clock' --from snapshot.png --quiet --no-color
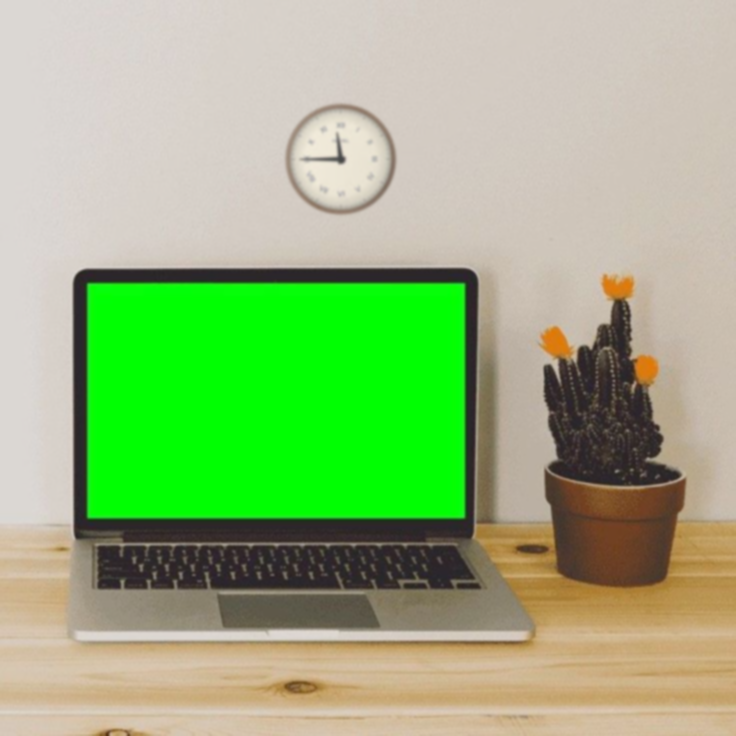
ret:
11:45
